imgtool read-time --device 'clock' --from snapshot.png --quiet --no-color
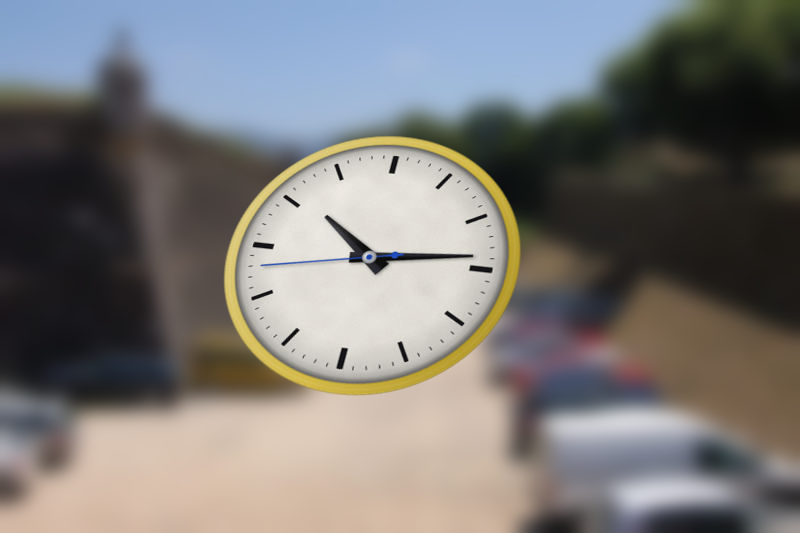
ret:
10:13:43
